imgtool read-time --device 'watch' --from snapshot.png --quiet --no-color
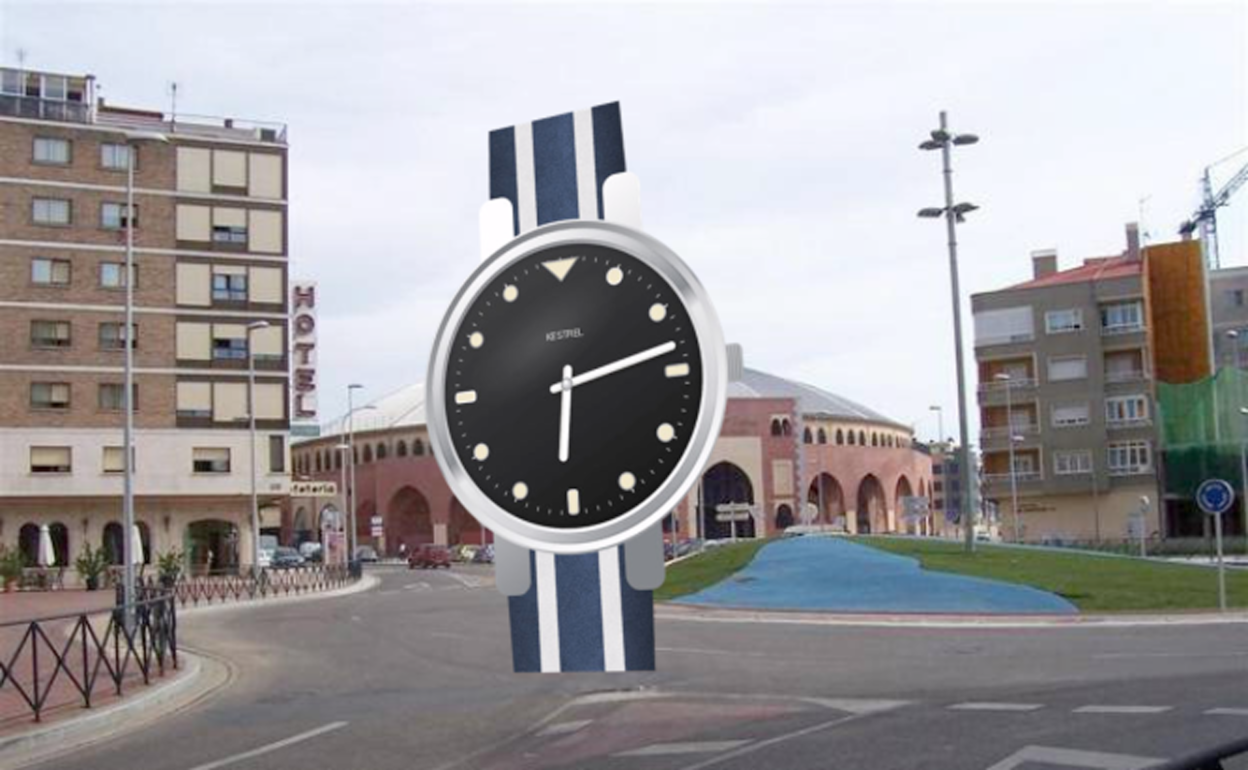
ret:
6:13
